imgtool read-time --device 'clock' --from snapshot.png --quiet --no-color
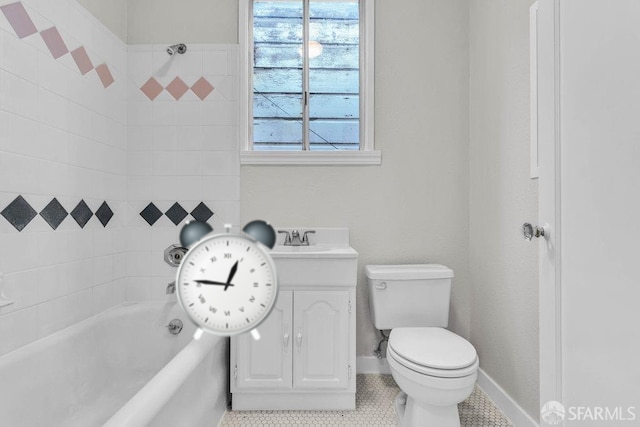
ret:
12:46
